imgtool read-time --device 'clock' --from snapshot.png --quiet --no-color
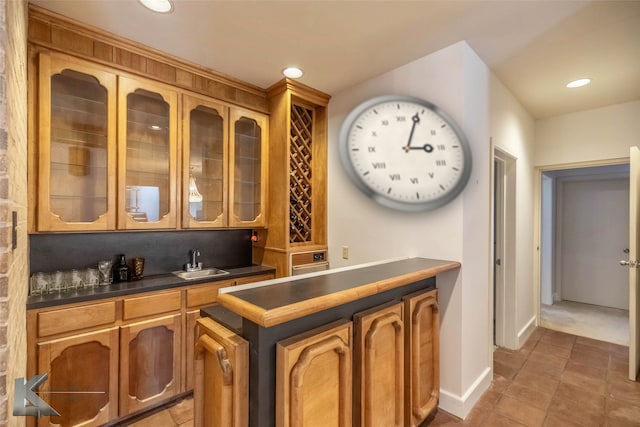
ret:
3:04
